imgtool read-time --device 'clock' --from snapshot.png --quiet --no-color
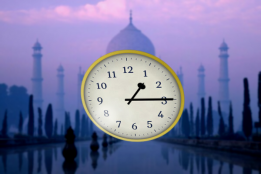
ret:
1:15
